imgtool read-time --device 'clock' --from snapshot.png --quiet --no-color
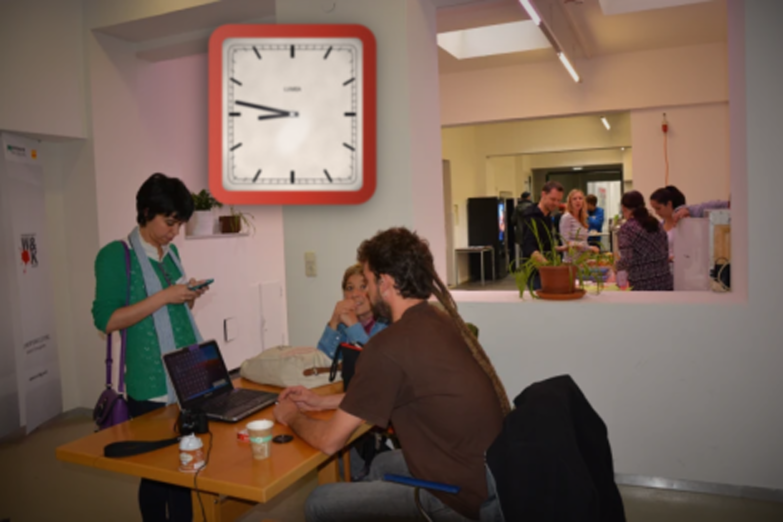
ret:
8:47
